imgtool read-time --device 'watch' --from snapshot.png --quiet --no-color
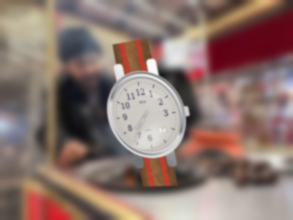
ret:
7:36
